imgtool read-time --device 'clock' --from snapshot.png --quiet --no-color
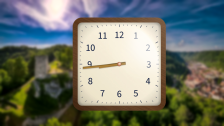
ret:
8:44
